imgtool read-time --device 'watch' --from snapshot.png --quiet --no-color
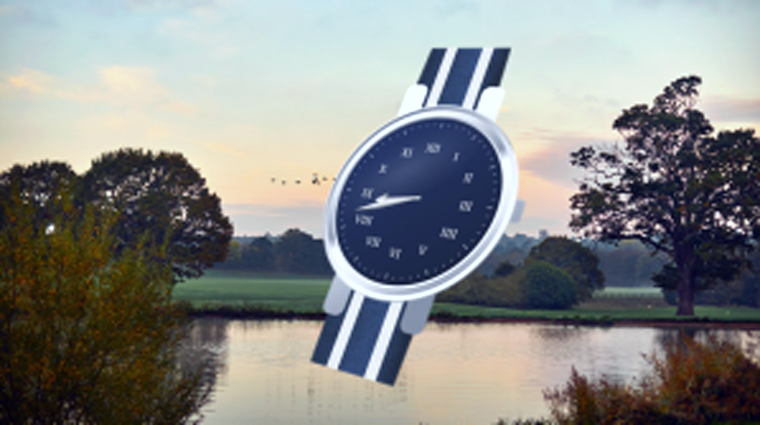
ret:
8:42
